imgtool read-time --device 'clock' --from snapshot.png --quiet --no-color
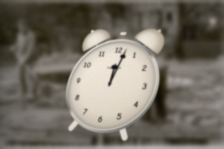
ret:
12:02
